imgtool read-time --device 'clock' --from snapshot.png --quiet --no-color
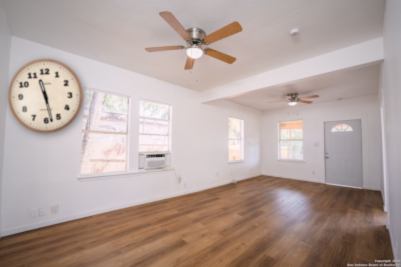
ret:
11:28
